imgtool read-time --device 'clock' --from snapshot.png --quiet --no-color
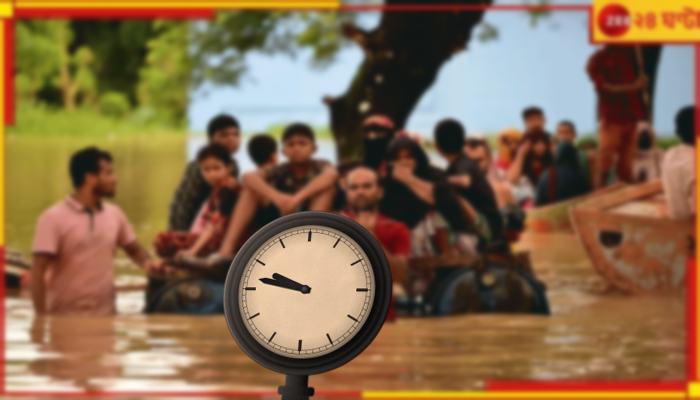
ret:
9:47
